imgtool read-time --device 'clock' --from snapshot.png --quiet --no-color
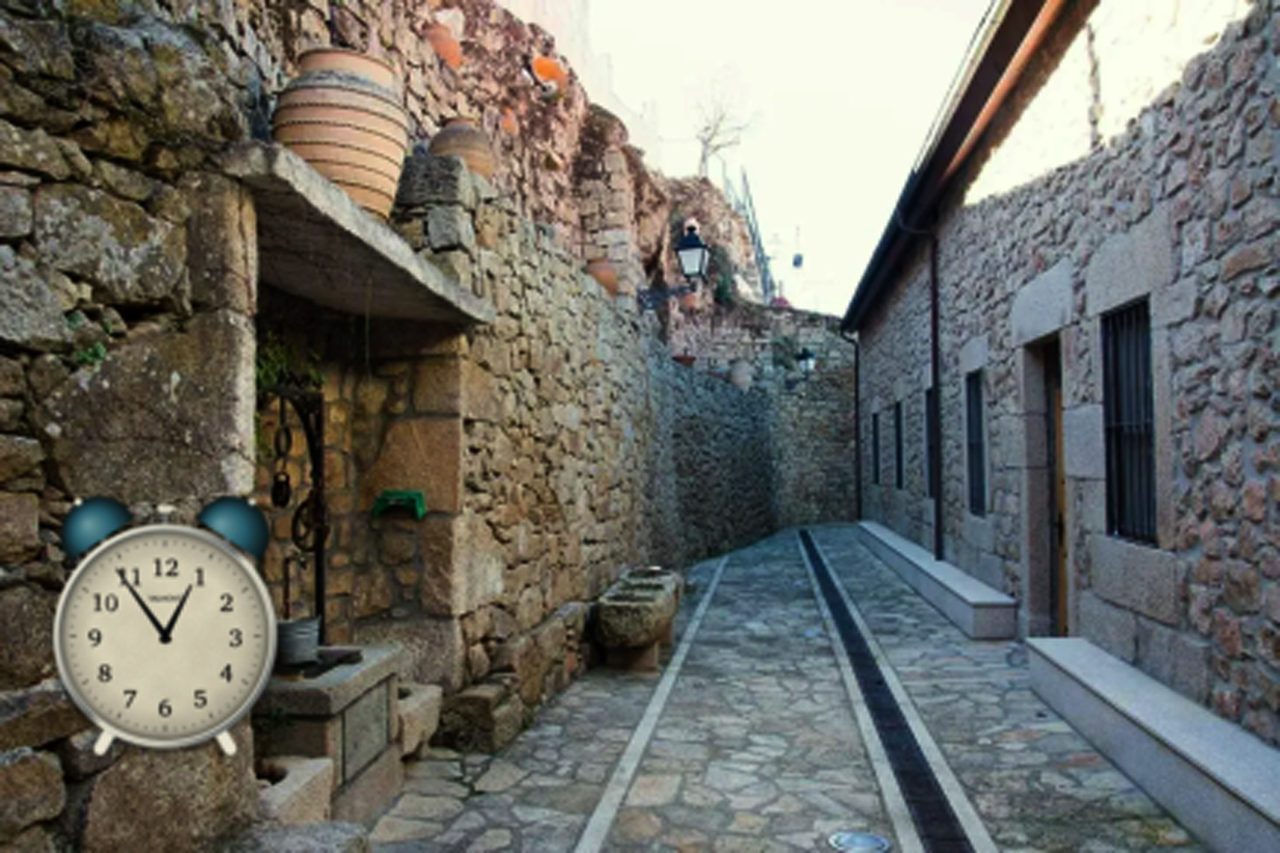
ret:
12:54
